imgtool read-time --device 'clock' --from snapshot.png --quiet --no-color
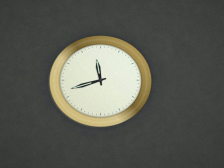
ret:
11:42
